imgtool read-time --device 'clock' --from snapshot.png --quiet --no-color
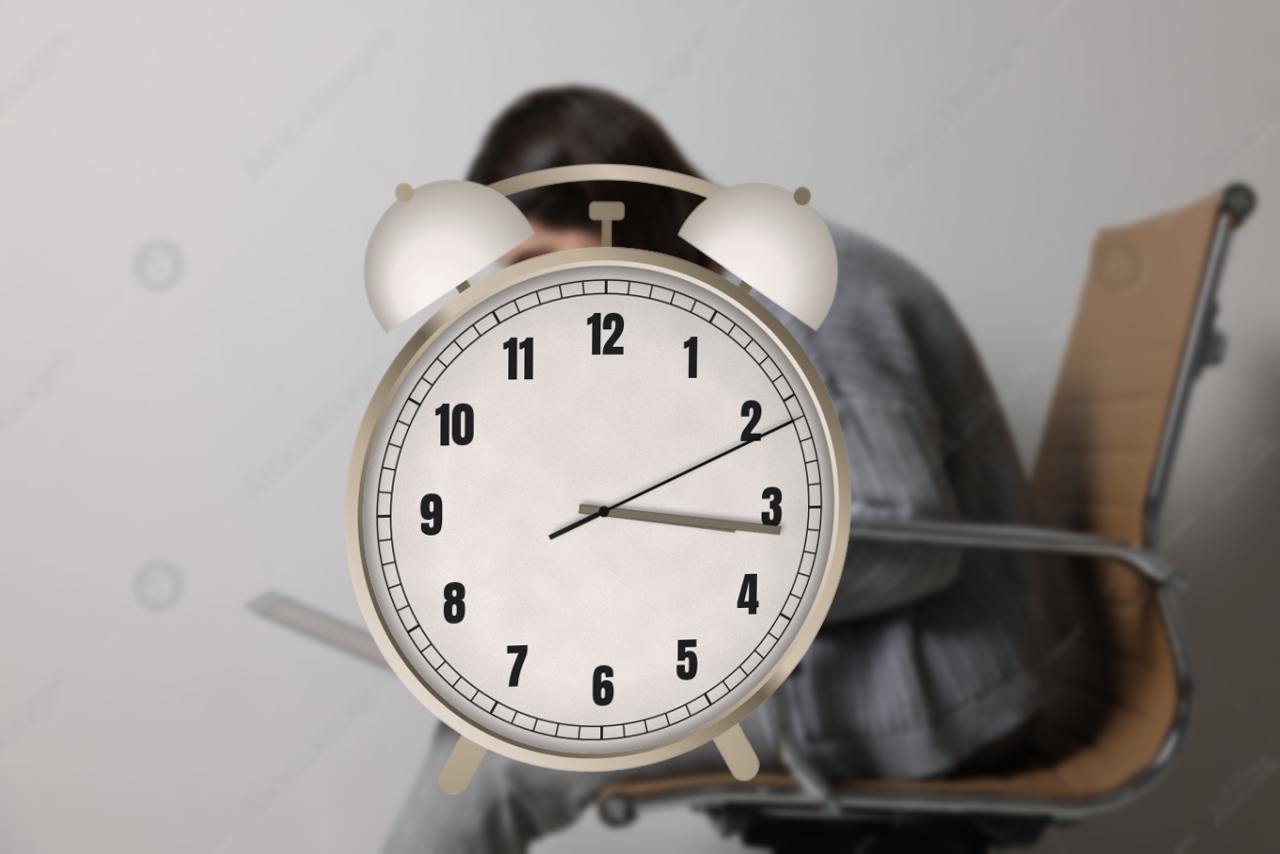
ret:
3:16:11
